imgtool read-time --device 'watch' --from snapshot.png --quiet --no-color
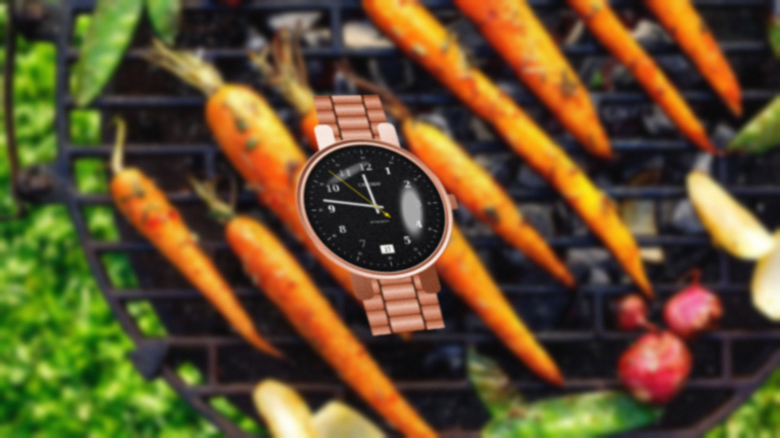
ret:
11:46:53
